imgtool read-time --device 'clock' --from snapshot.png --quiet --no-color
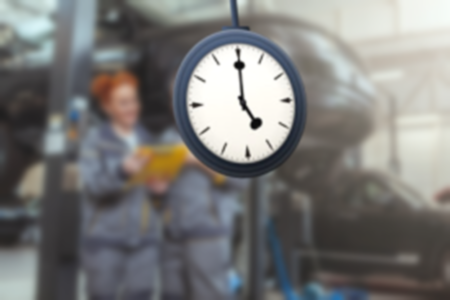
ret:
5:00
